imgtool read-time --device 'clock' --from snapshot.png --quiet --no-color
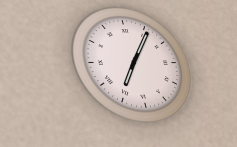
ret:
7:06
